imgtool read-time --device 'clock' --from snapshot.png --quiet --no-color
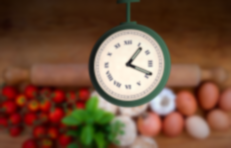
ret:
1:19
